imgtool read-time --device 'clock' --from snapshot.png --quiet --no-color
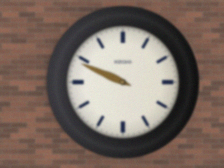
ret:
9:49
